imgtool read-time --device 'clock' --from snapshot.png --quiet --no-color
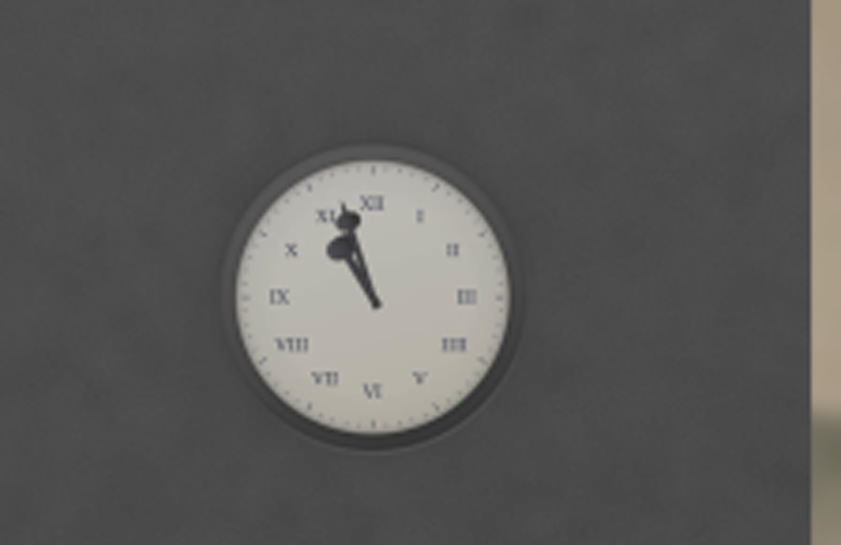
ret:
10:57
